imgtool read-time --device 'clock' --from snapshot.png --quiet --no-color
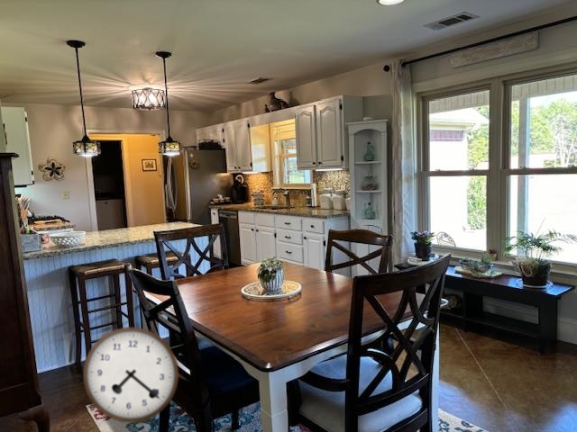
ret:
7:21
